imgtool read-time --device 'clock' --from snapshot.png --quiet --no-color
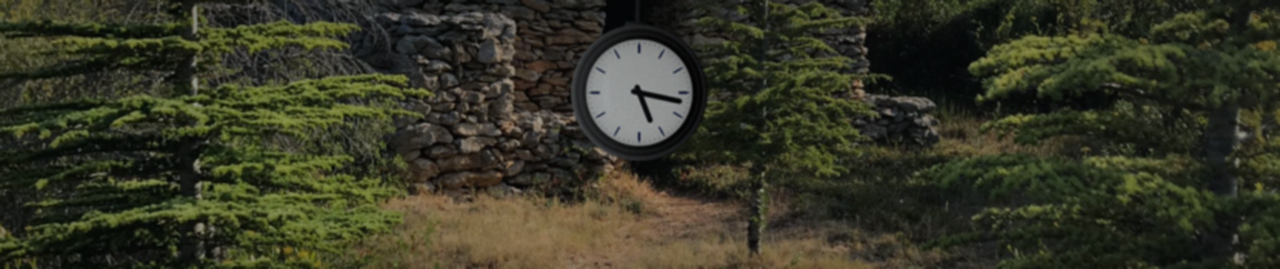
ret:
5:17
